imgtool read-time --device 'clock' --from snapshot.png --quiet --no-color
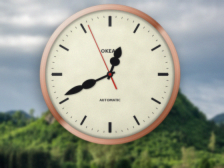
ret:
12:40:56
